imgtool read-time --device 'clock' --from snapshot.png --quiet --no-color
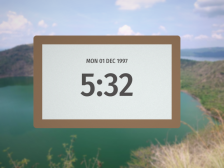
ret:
5:32
